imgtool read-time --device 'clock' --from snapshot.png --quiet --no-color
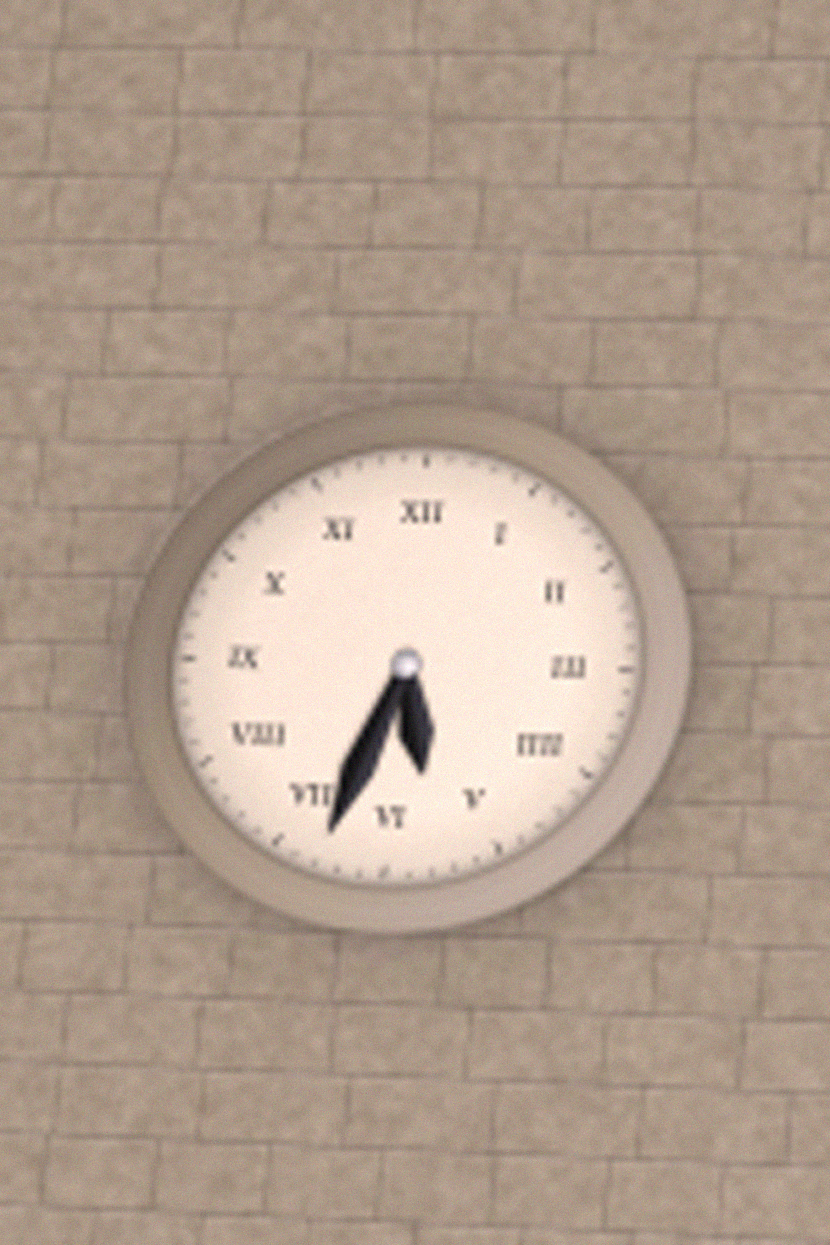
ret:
5:33
